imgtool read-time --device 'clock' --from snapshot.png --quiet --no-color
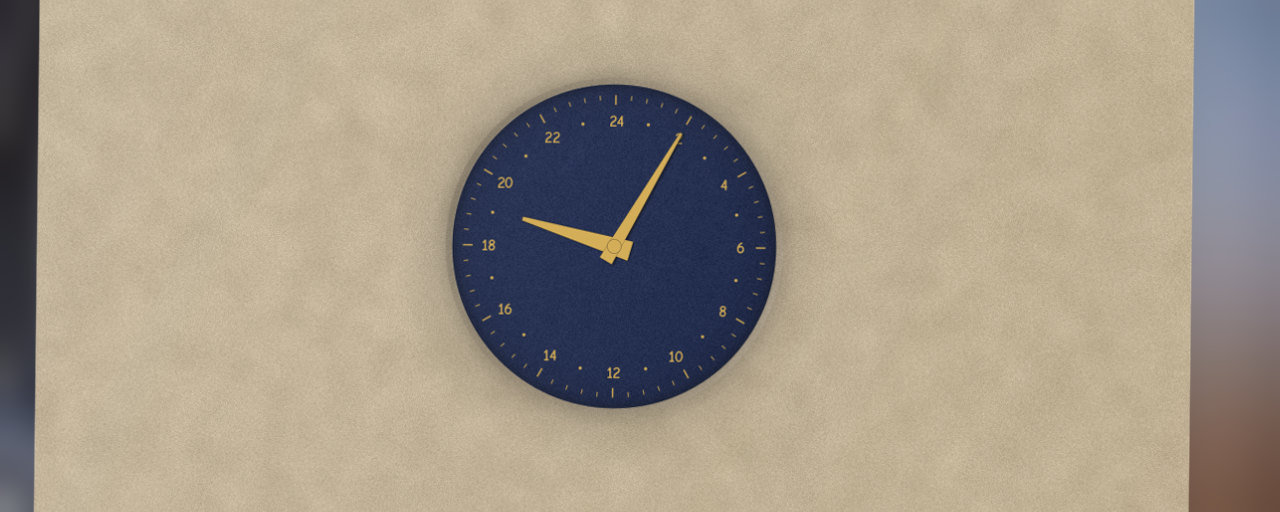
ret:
19:05
